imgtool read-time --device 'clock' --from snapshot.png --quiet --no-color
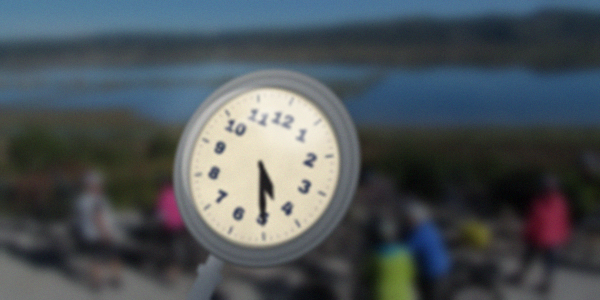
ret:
4:25
